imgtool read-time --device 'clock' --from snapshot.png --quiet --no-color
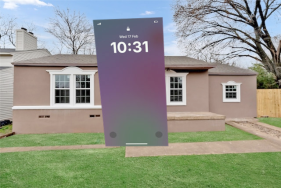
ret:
10:31
